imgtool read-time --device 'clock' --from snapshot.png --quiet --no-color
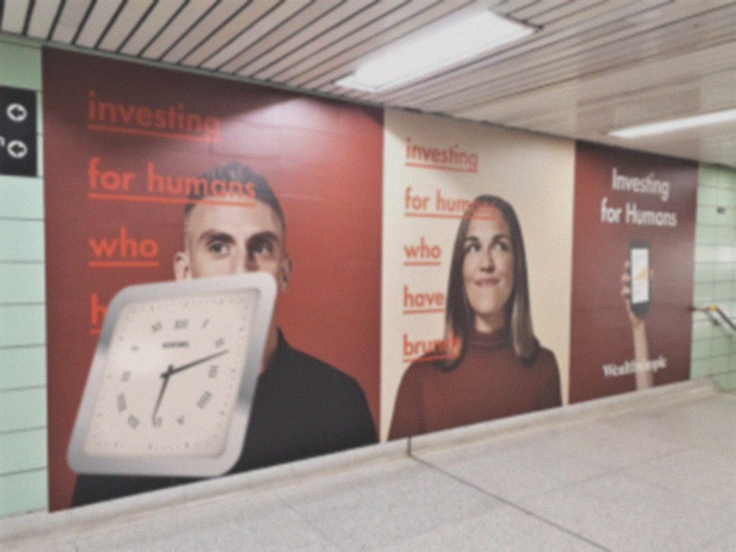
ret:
6:12
